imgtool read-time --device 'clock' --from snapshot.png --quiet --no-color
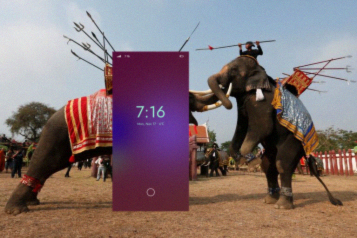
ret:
7:16
